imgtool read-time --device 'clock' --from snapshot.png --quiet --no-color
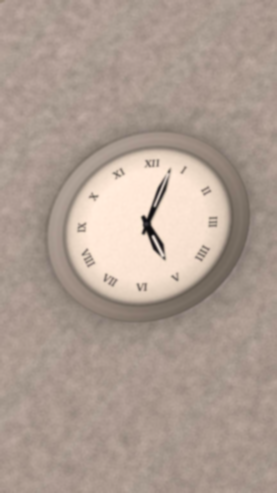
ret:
5:03
